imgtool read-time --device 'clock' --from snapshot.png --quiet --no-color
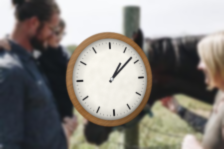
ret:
1:08
